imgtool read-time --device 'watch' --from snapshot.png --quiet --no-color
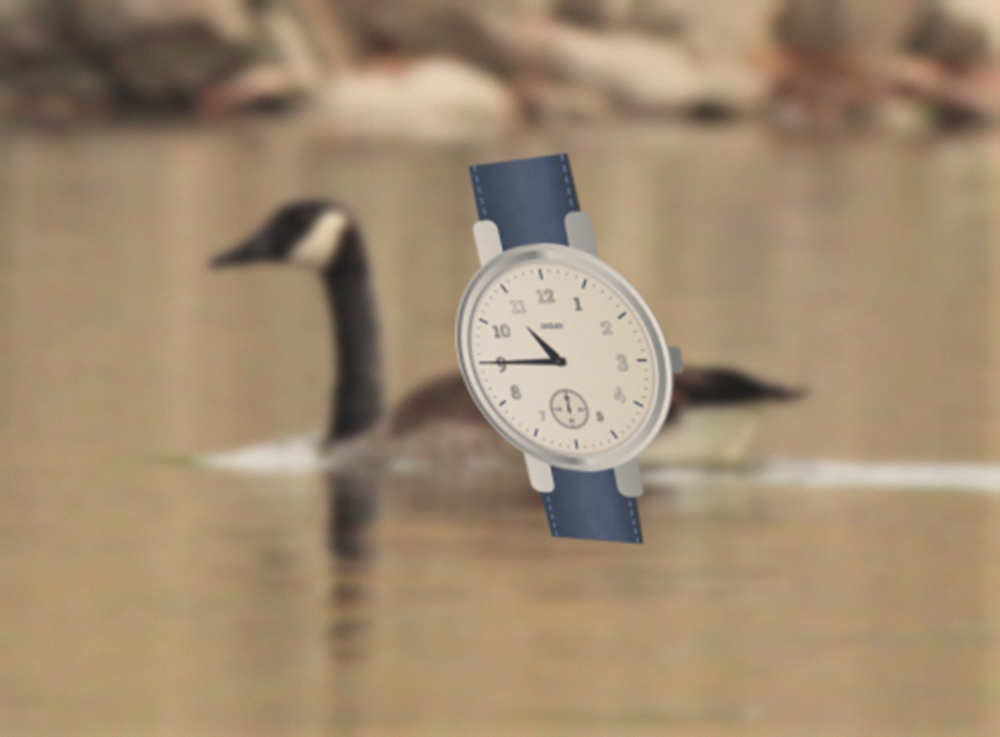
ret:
10:45
